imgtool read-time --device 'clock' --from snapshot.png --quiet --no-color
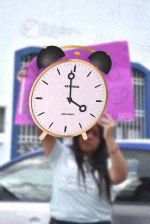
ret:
3:59
